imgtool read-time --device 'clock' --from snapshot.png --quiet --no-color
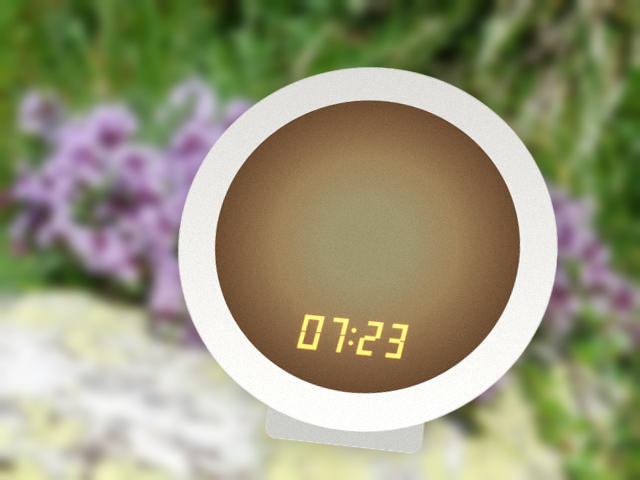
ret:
7:23
